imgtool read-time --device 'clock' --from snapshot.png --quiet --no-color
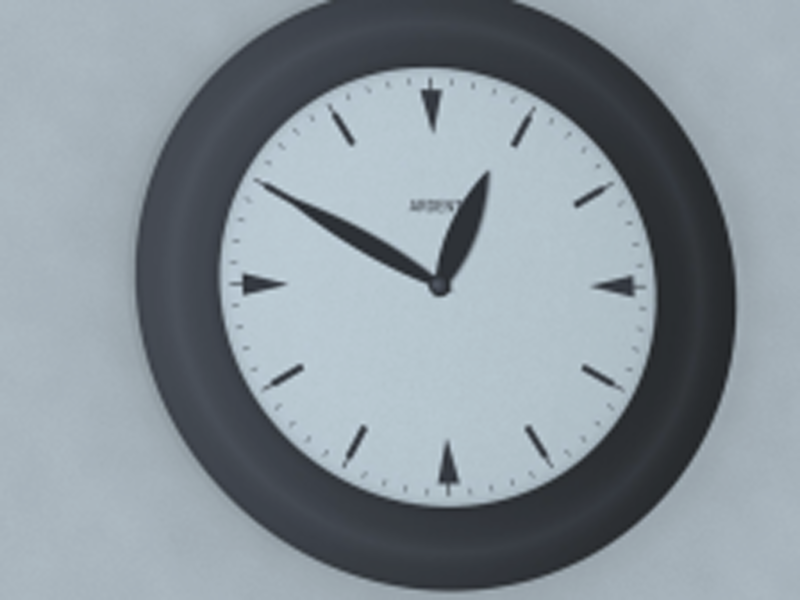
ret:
12:50
